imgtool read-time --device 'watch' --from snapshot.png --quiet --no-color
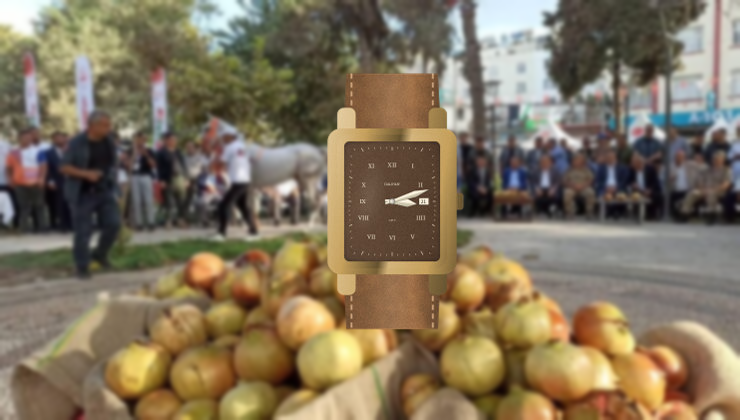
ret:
3:12
